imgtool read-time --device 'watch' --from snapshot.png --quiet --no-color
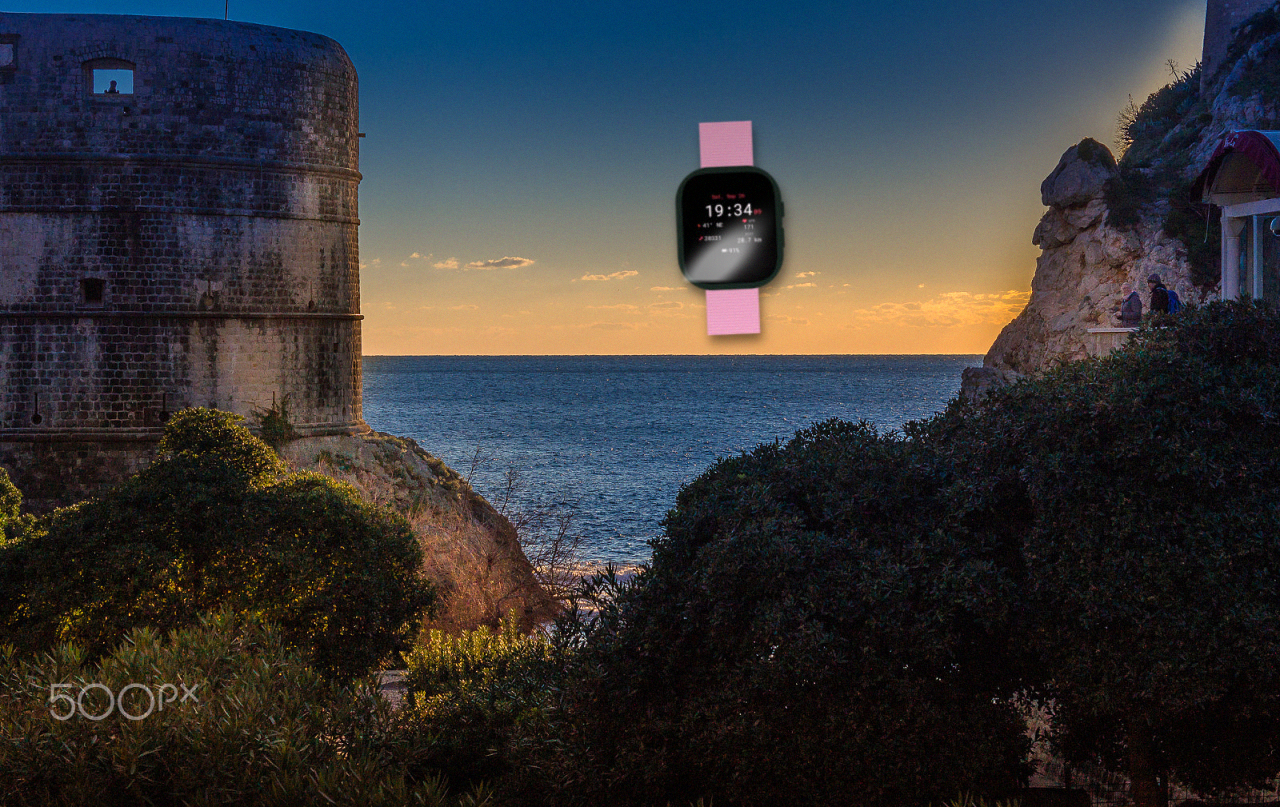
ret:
19:34
